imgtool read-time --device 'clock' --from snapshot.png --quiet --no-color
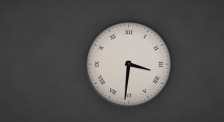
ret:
3:31
